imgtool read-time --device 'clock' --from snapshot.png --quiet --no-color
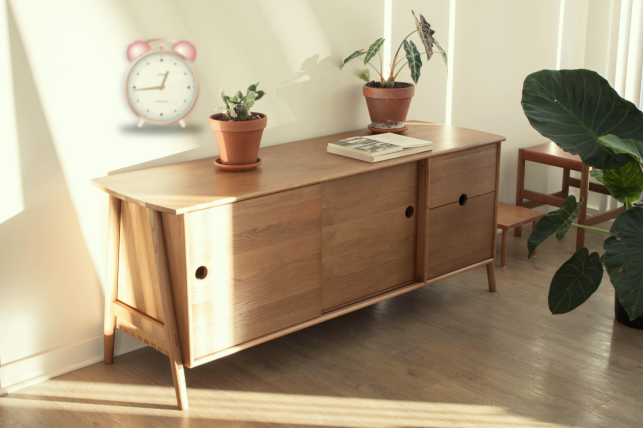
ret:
12:44
